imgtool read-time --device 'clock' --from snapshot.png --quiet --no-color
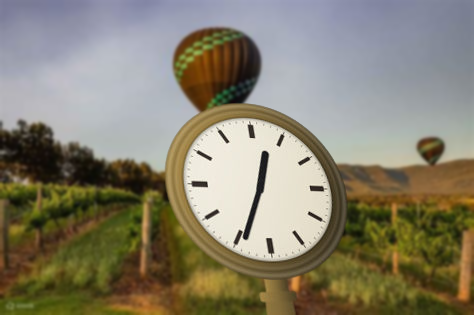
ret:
12:34
